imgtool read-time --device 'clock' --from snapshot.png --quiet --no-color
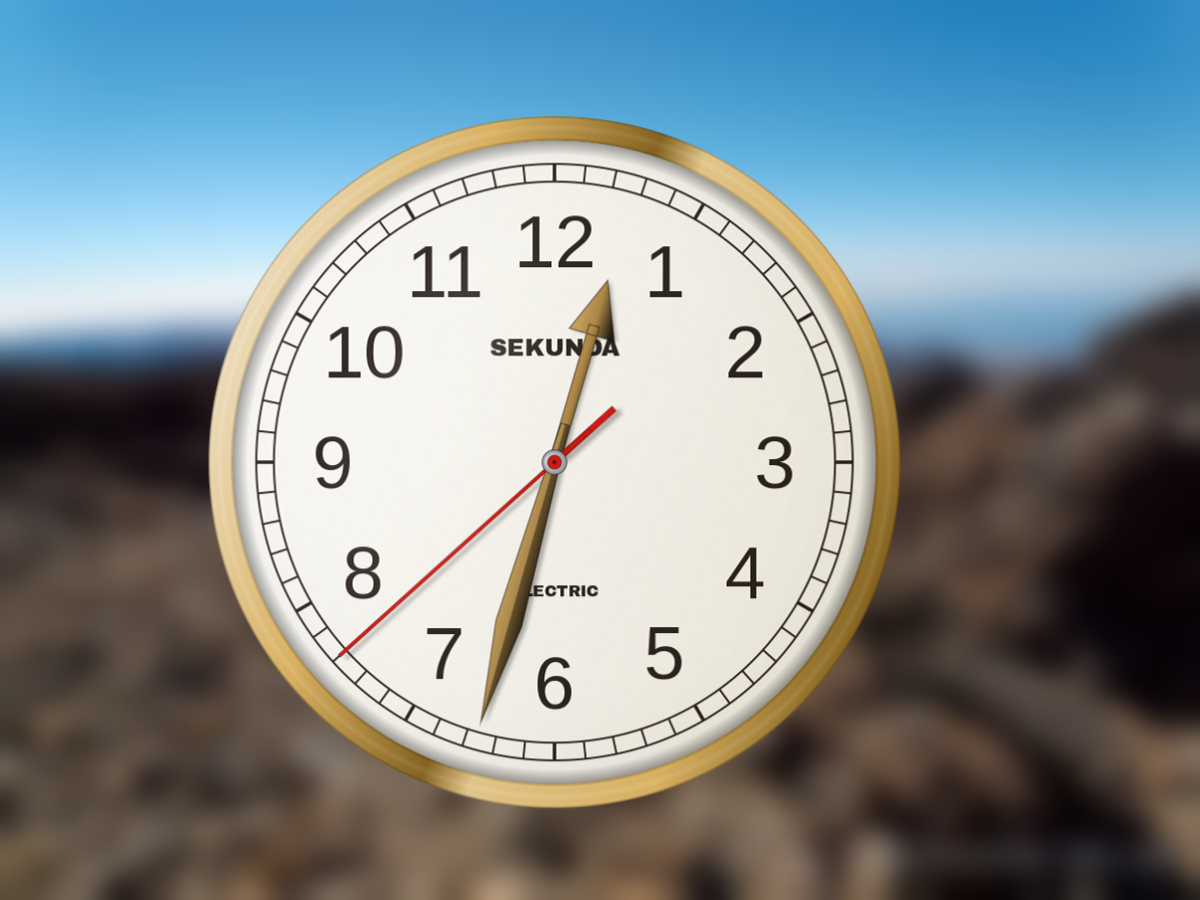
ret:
12:32:38
